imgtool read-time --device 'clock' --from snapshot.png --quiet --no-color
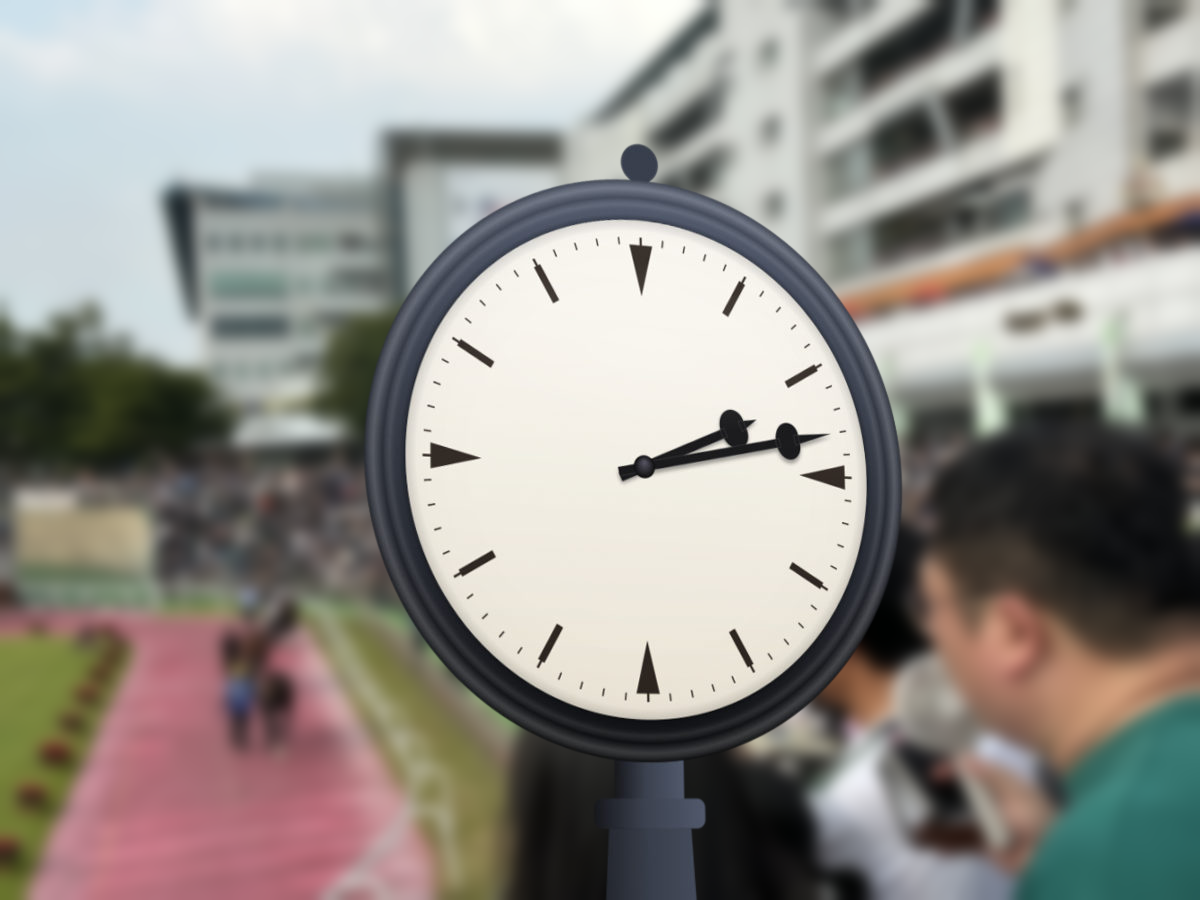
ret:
2:13
